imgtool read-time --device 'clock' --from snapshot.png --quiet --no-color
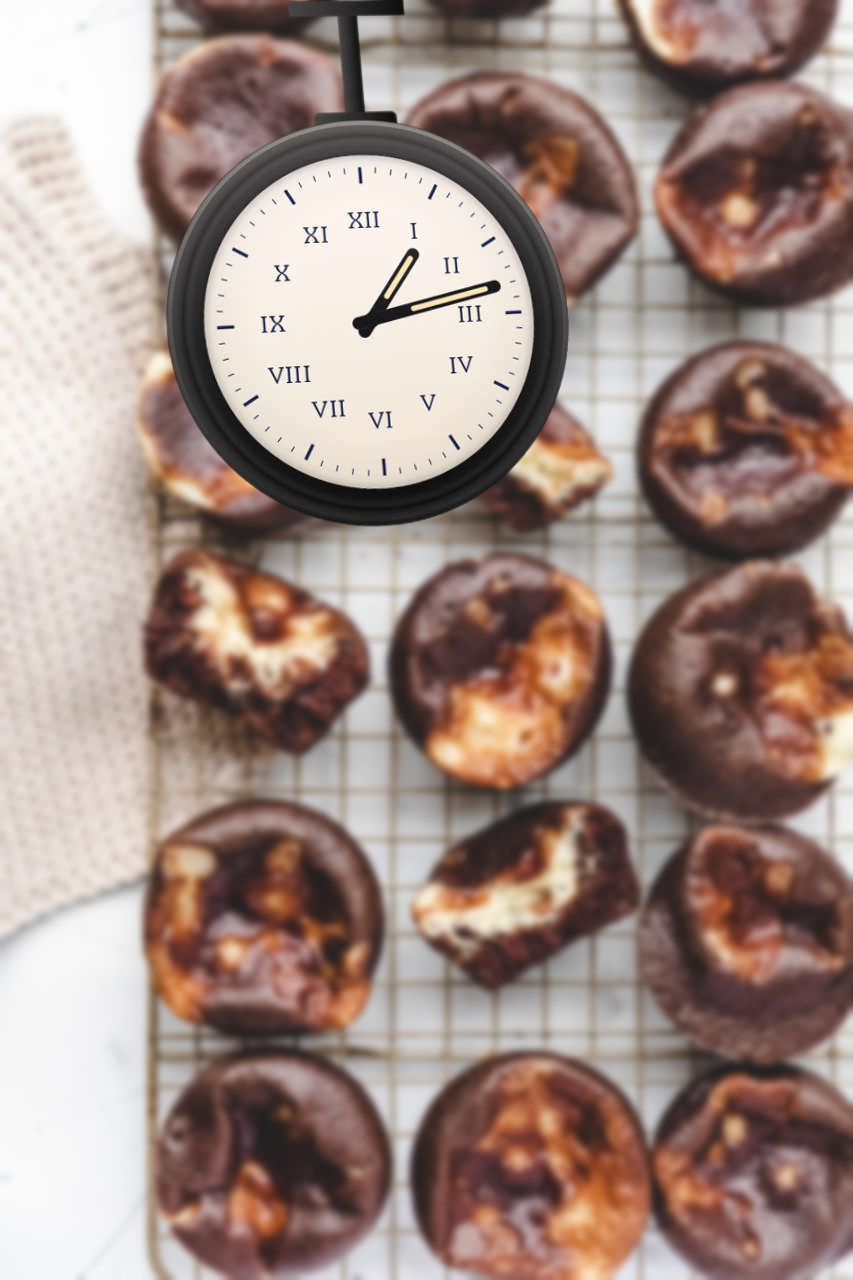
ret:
1:13
